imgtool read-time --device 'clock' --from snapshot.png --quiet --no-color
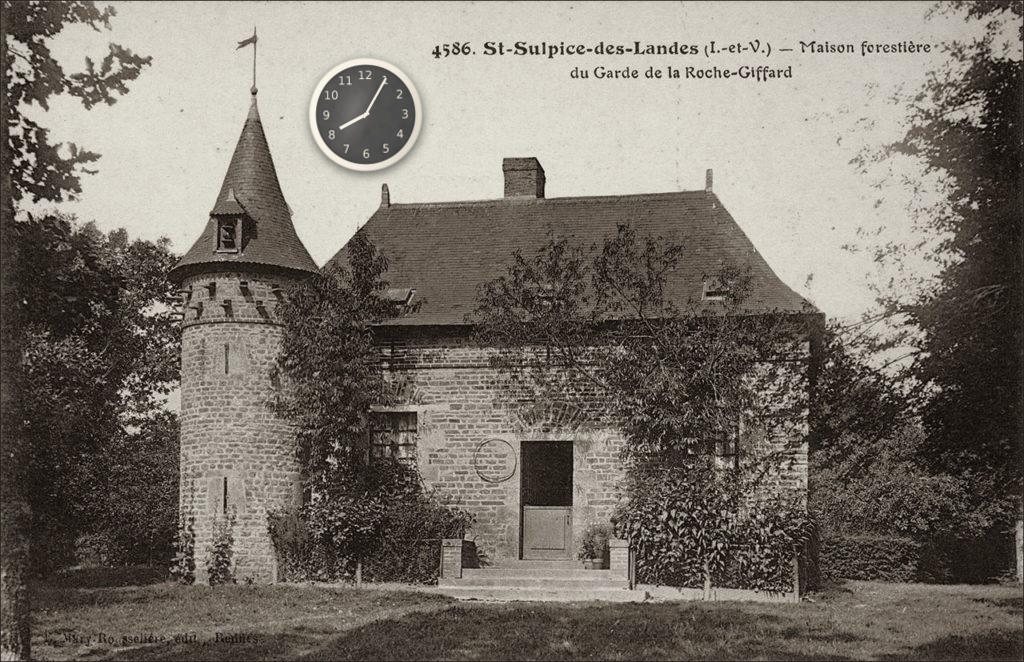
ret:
8:05
